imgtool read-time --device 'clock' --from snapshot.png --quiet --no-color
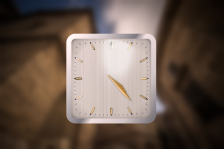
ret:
4:23
